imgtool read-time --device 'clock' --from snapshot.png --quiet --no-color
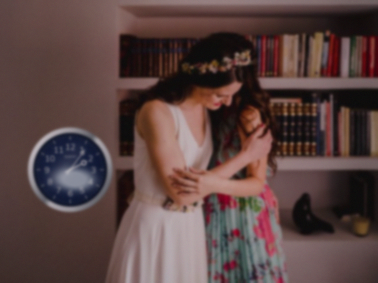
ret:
2:06
